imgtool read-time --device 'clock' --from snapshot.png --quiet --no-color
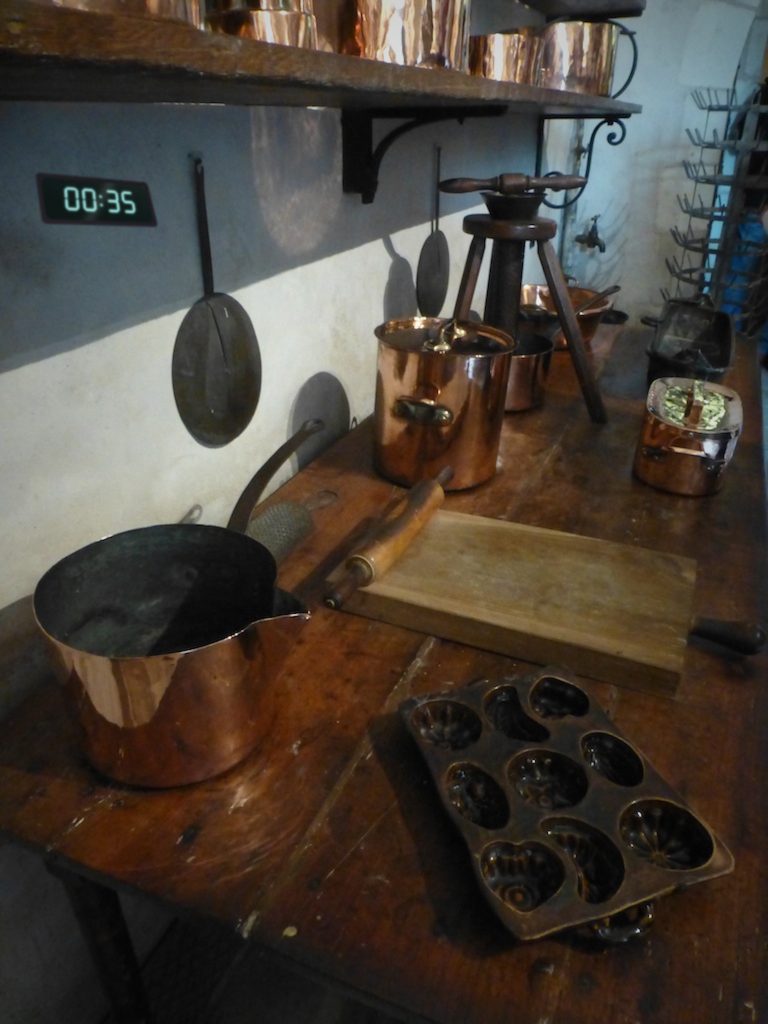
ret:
0:35
